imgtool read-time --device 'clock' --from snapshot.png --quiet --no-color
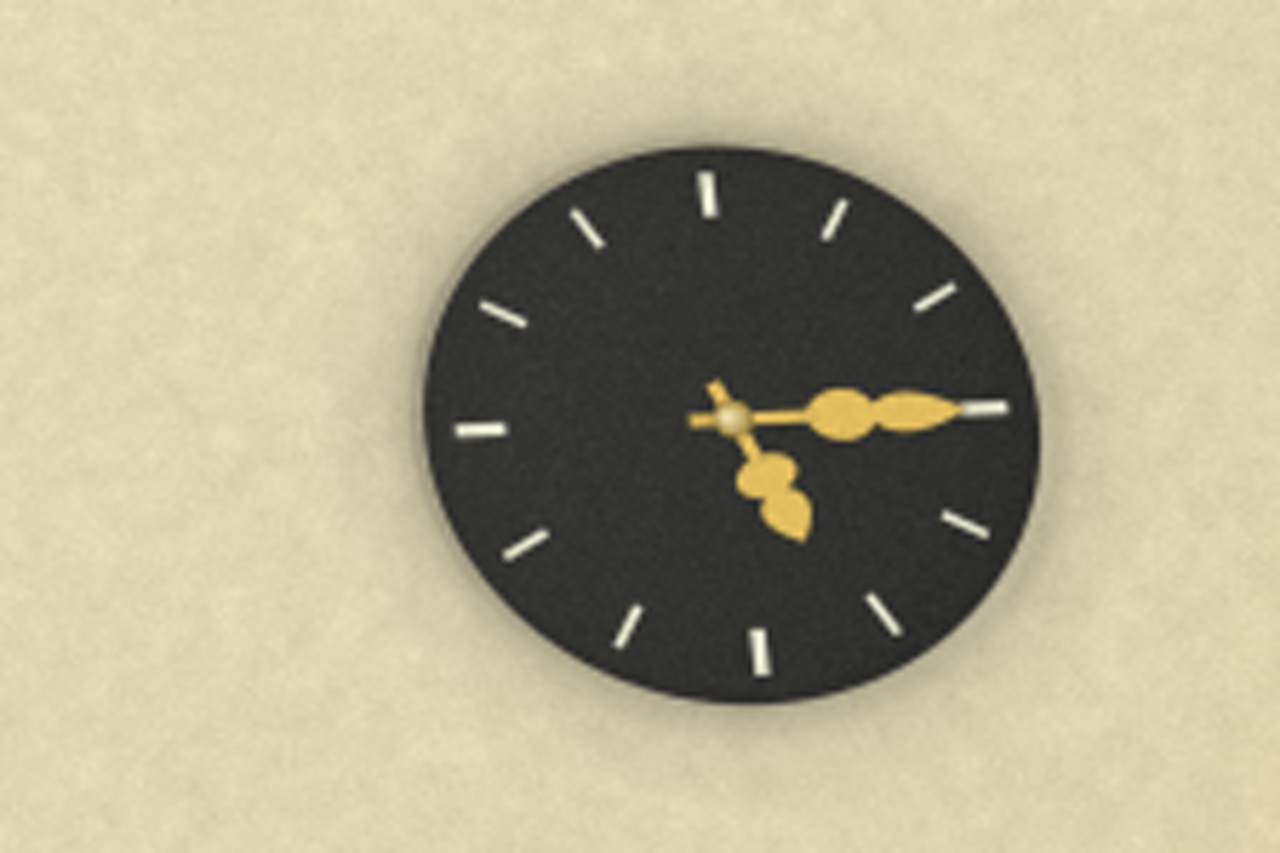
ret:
5:15
